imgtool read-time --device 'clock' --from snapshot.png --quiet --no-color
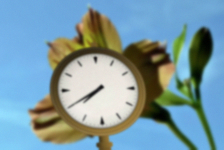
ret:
7:40
